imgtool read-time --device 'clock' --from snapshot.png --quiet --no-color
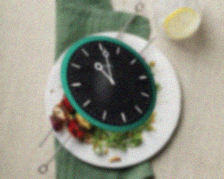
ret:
11:01
